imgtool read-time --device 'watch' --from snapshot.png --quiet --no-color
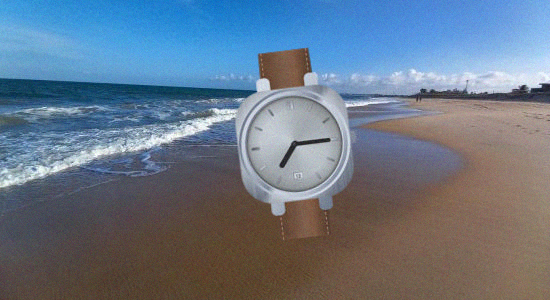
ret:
7:15
